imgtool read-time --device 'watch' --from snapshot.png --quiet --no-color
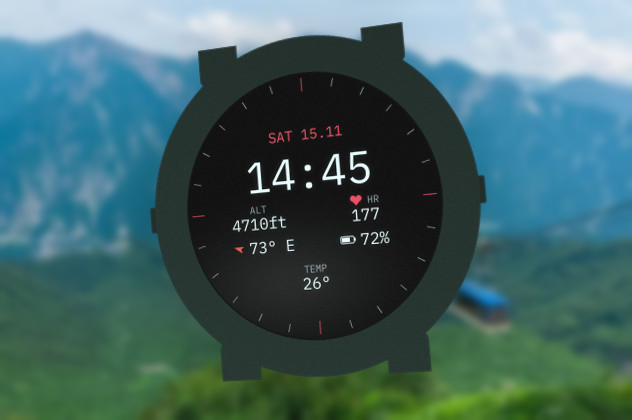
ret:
14:45
